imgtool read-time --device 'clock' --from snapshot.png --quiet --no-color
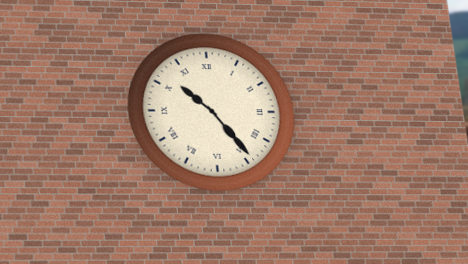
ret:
10:24
